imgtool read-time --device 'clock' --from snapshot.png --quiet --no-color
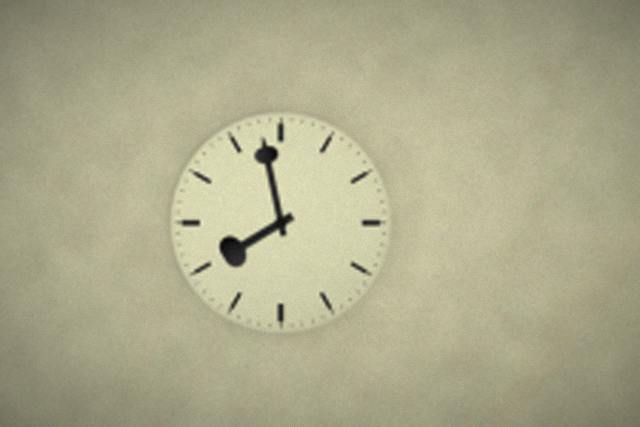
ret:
7:58
